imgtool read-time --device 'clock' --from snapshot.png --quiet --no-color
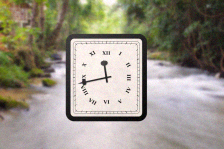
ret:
11:43
